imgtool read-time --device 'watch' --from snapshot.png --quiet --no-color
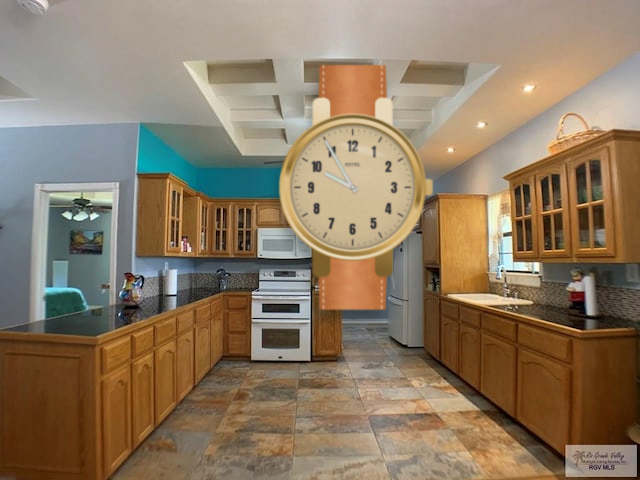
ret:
9:55
